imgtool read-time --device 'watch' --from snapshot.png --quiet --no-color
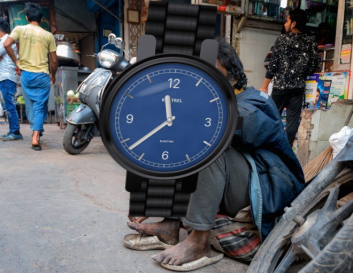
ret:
11:38
